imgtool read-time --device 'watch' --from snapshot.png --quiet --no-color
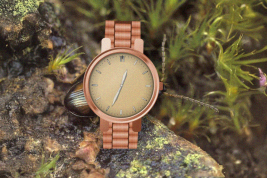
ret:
12:34
